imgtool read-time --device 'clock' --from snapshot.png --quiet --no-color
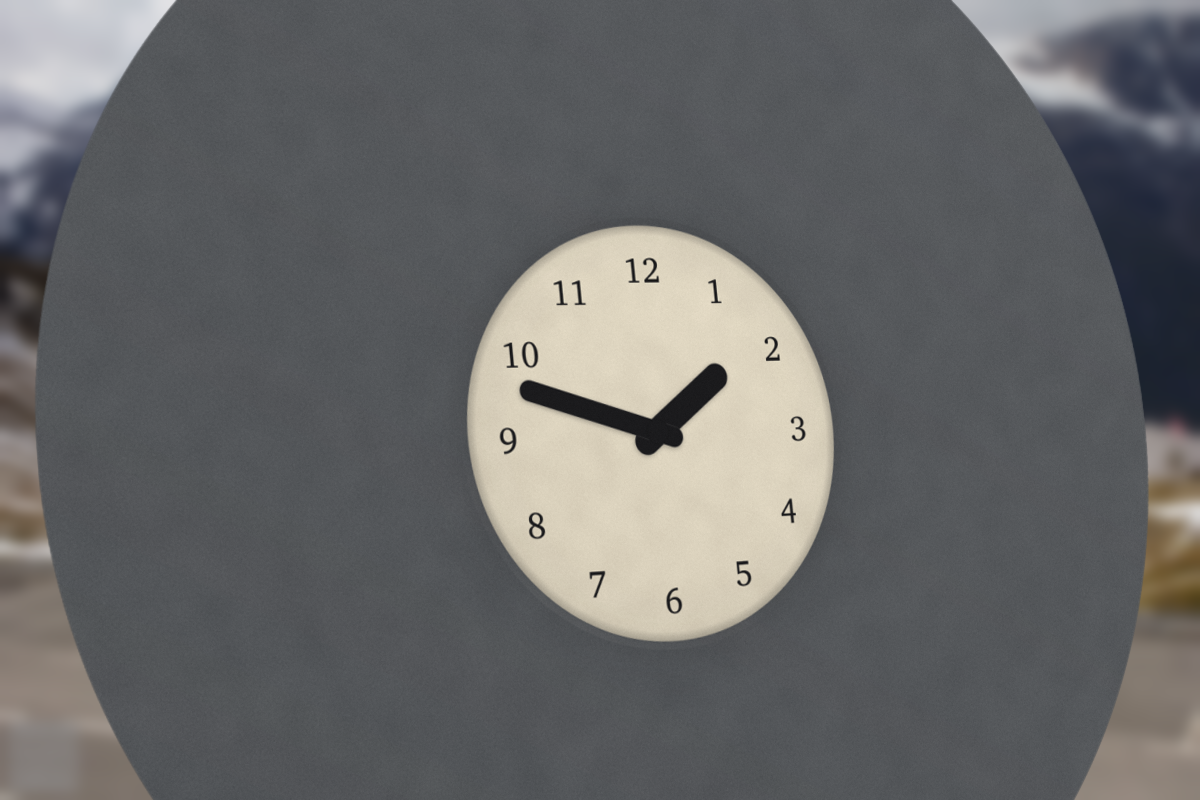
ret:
1:48
